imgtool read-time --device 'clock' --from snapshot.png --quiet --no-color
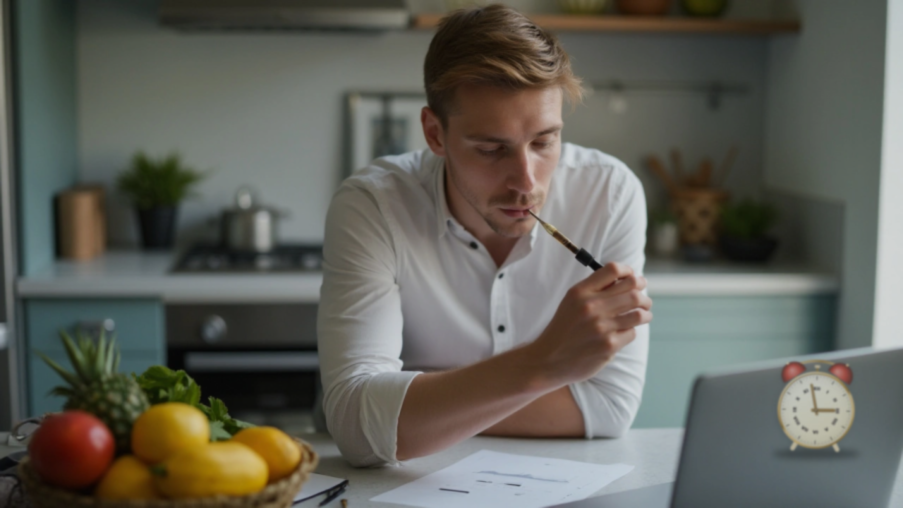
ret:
2:58
